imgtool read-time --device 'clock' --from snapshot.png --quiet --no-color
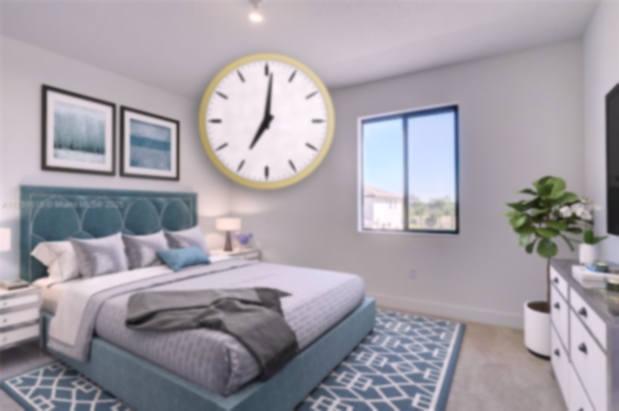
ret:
7:01
